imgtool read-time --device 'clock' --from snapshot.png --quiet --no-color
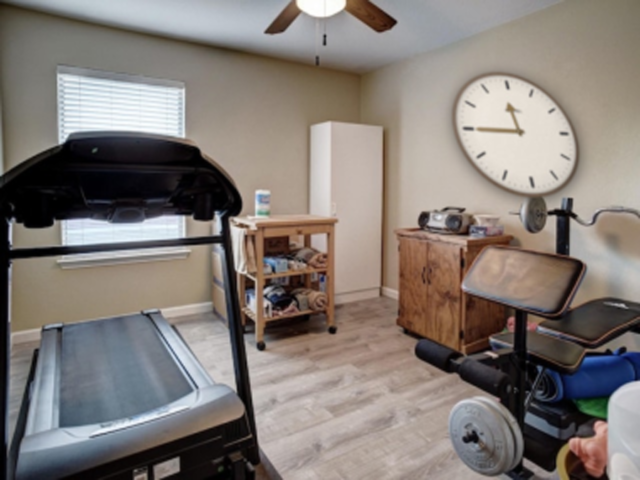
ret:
11:45
